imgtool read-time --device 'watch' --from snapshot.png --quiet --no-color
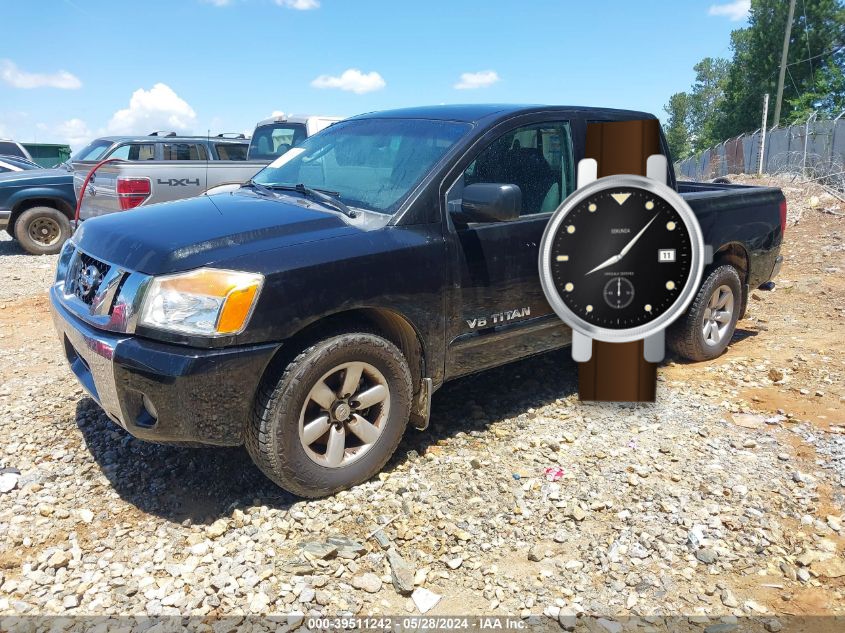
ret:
8:07
